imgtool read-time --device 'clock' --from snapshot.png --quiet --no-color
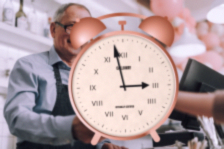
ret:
2:58
